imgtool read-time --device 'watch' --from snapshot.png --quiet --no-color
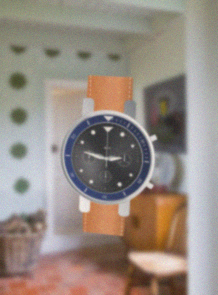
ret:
2:47
